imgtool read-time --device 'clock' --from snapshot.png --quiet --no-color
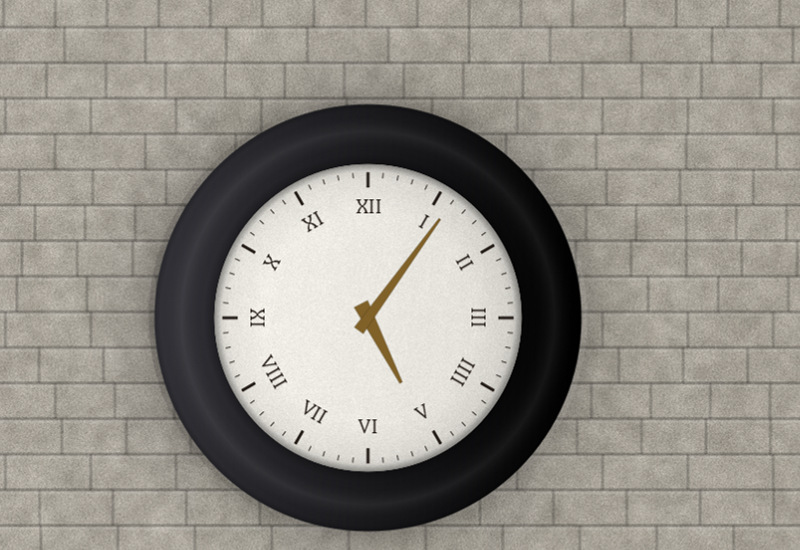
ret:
5:06
